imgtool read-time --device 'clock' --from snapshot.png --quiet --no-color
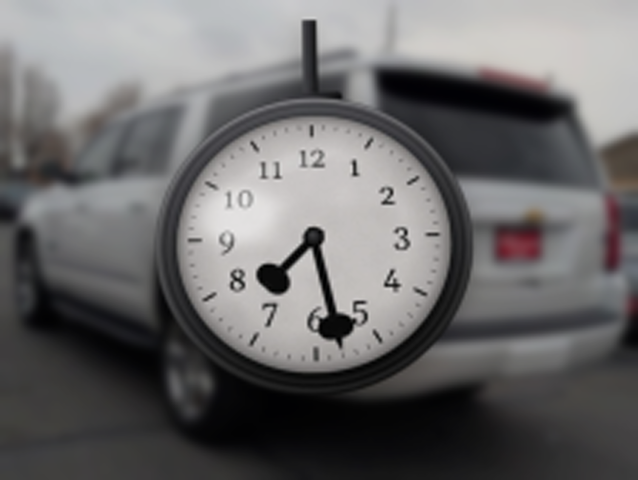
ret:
7:28
